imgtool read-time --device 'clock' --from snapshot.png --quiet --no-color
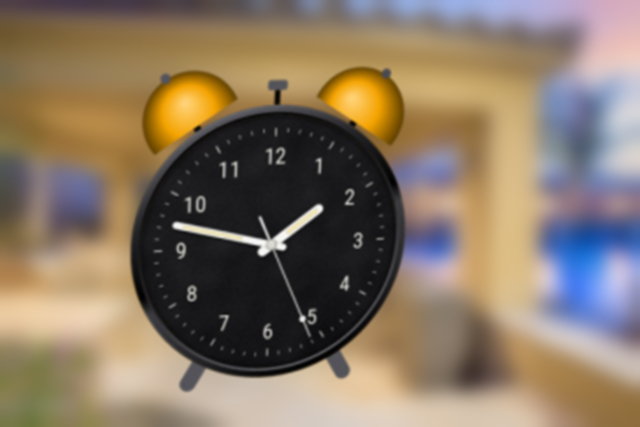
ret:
1:47:26
